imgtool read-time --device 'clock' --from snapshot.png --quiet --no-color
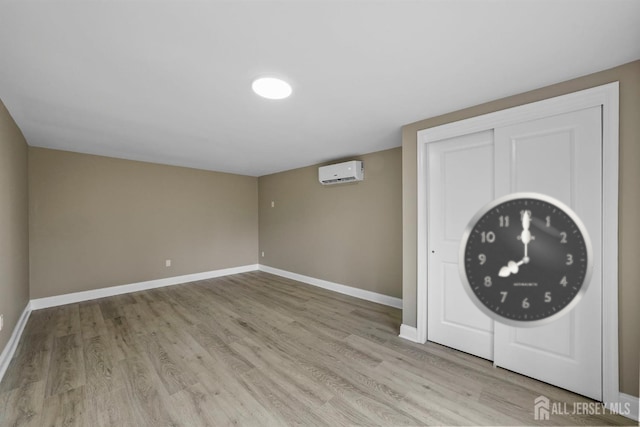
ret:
8:00
